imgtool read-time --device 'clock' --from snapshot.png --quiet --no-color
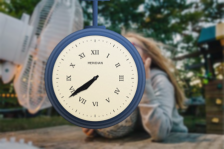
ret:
7:39
